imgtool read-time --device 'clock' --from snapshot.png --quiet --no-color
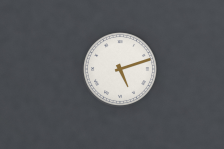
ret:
5:12
